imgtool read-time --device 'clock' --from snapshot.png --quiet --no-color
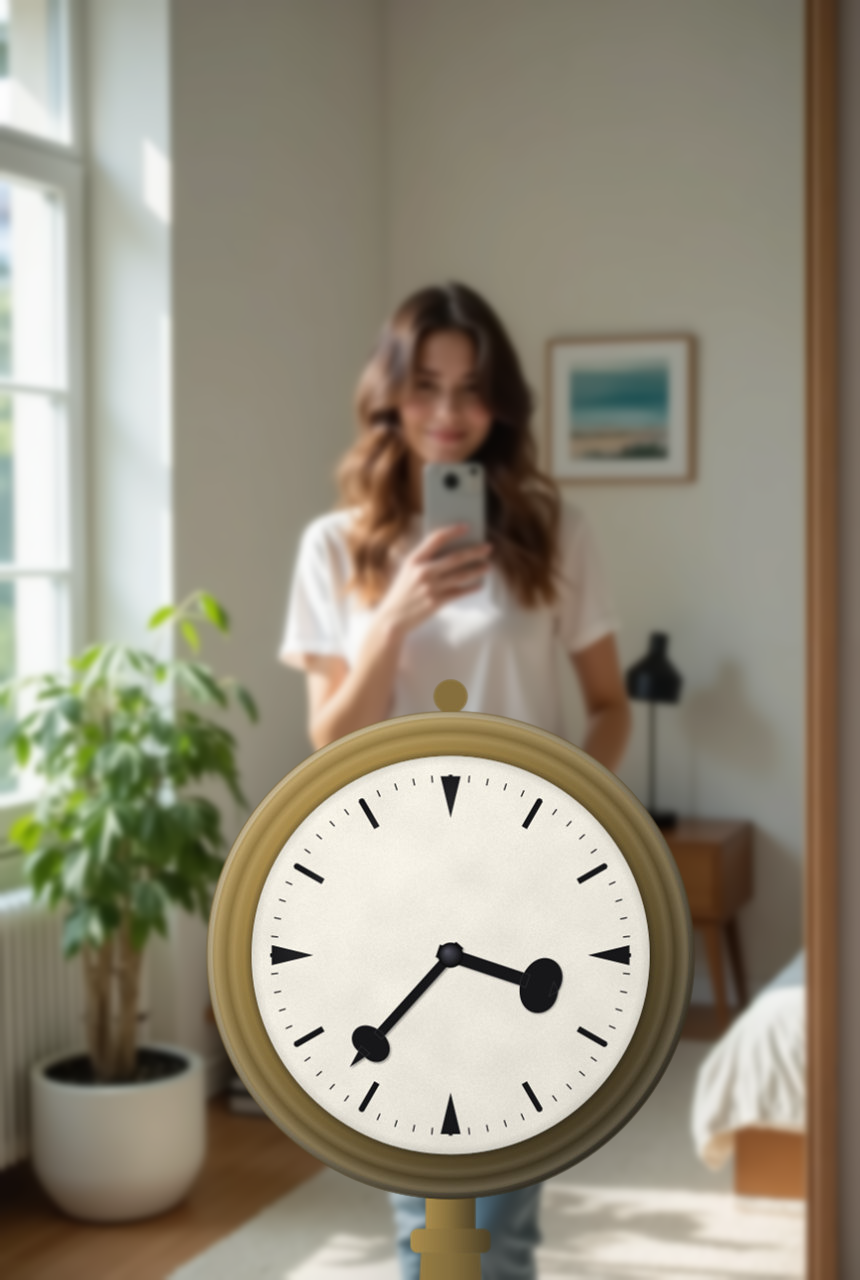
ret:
3:37
